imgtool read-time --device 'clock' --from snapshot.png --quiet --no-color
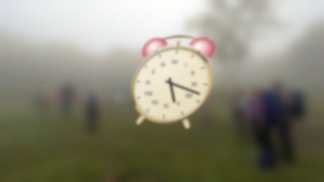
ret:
5:18
